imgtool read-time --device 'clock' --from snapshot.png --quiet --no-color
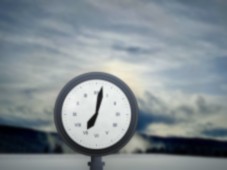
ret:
7:02
